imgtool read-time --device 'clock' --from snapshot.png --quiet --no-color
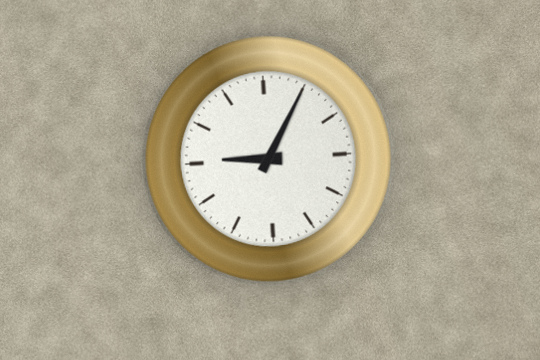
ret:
9:05
